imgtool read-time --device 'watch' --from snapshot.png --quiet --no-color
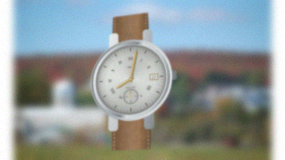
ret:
8:02
